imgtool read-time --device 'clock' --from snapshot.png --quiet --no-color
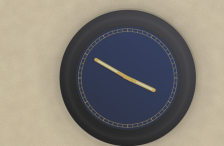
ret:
3:50
